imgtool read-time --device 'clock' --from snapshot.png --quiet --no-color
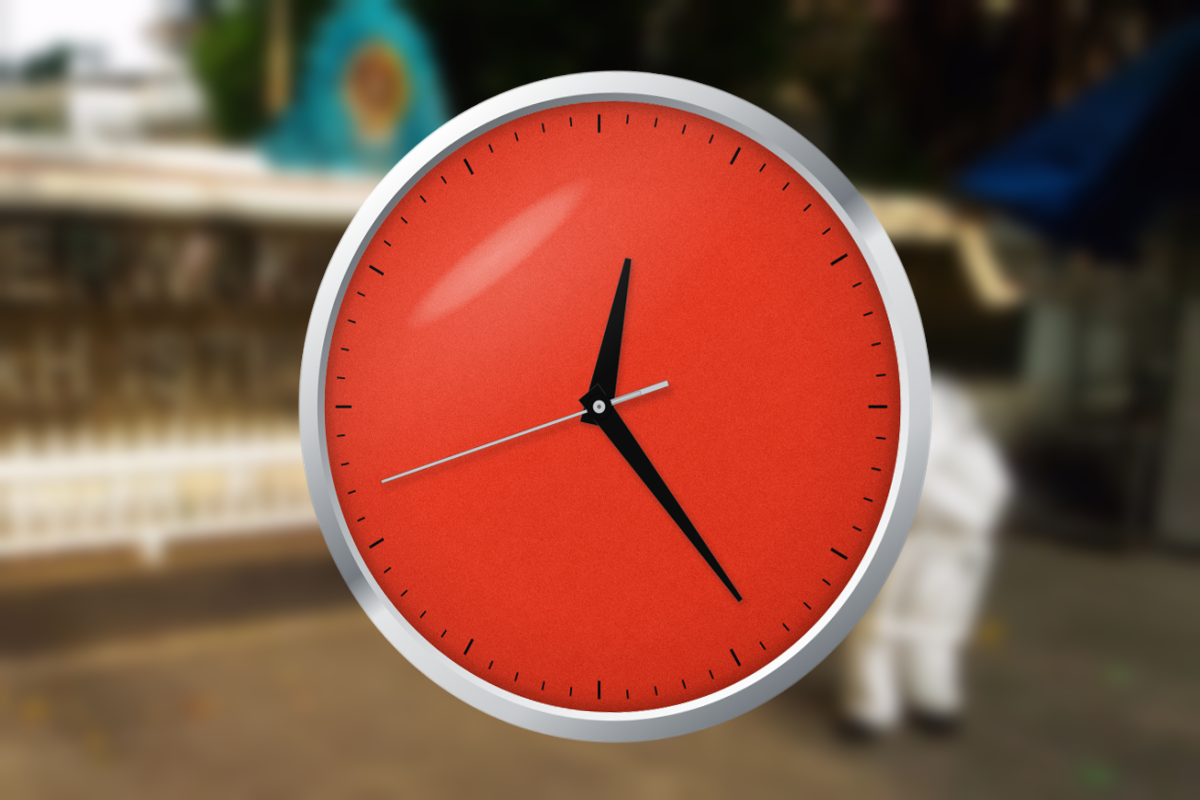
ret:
12:23:42
